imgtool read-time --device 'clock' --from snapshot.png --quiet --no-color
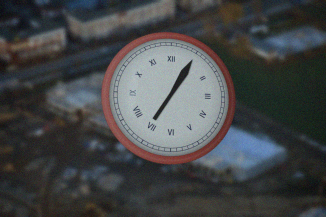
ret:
7:05
